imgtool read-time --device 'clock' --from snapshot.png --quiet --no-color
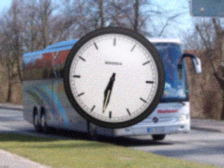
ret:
6:32
